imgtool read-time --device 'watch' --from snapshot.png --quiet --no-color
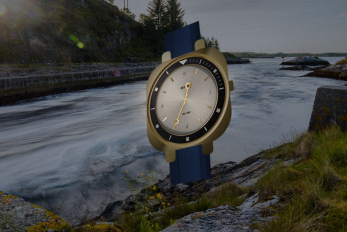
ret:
12:35
